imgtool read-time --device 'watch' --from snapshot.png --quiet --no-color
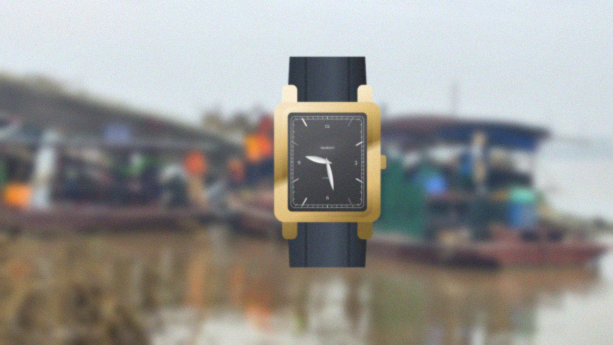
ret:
9:28
